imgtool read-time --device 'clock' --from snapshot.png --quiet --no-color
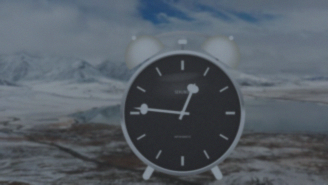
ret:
12:46
